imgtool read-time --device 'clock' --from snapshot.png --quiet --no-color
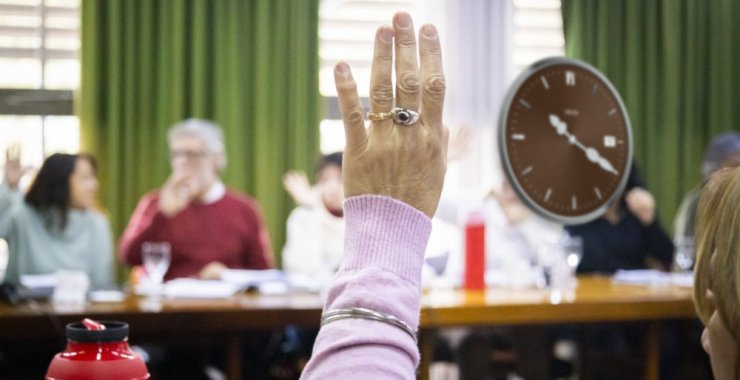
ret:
10:20
